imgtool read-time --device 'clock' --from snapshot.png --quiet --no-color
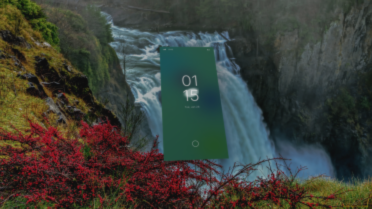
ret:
1:15
